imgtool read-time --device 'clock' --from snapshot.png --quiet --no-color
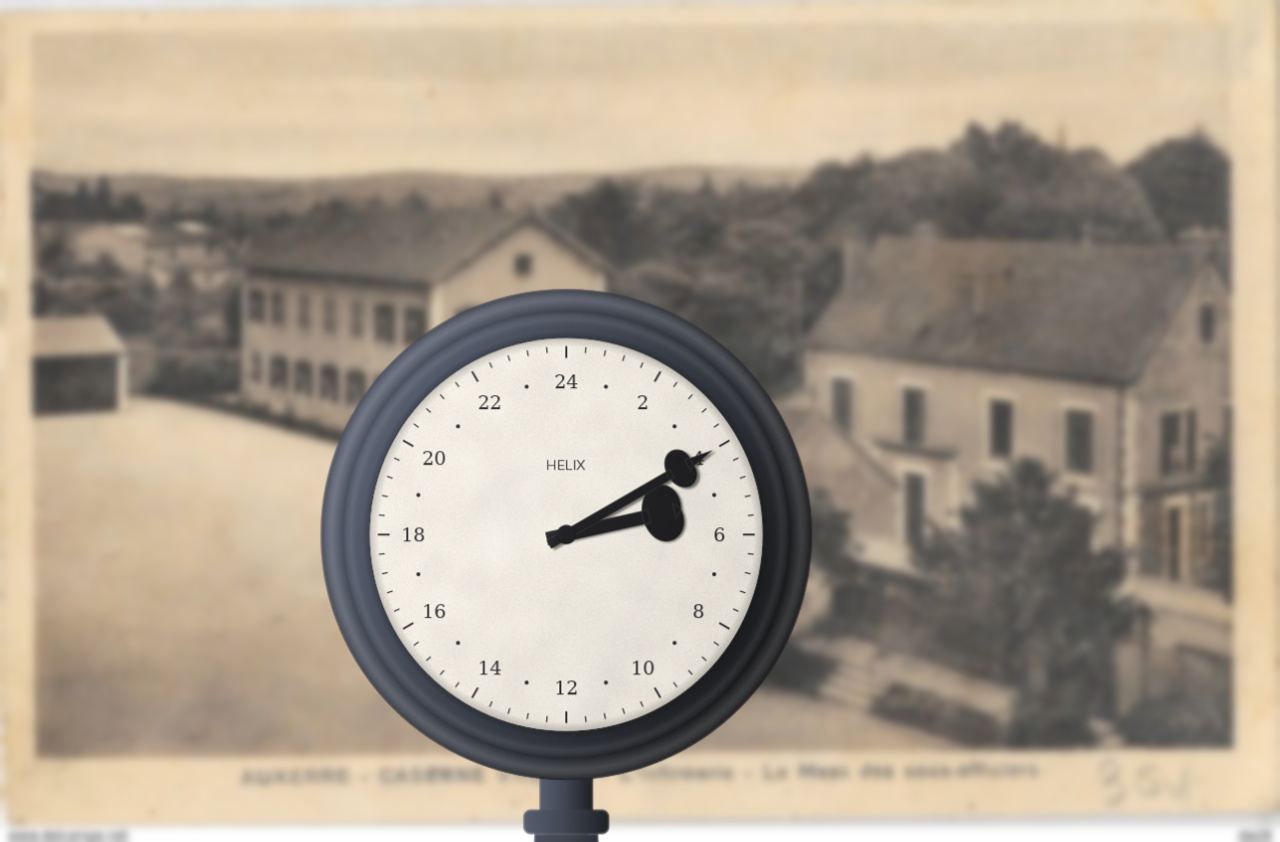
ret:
5:10
